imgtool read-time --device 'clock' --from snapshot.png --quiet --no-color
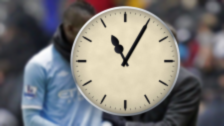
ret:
11:05
